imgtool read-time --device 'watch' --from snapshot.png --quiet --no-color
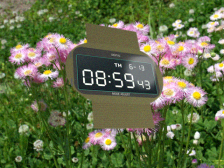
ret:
8:59:43
